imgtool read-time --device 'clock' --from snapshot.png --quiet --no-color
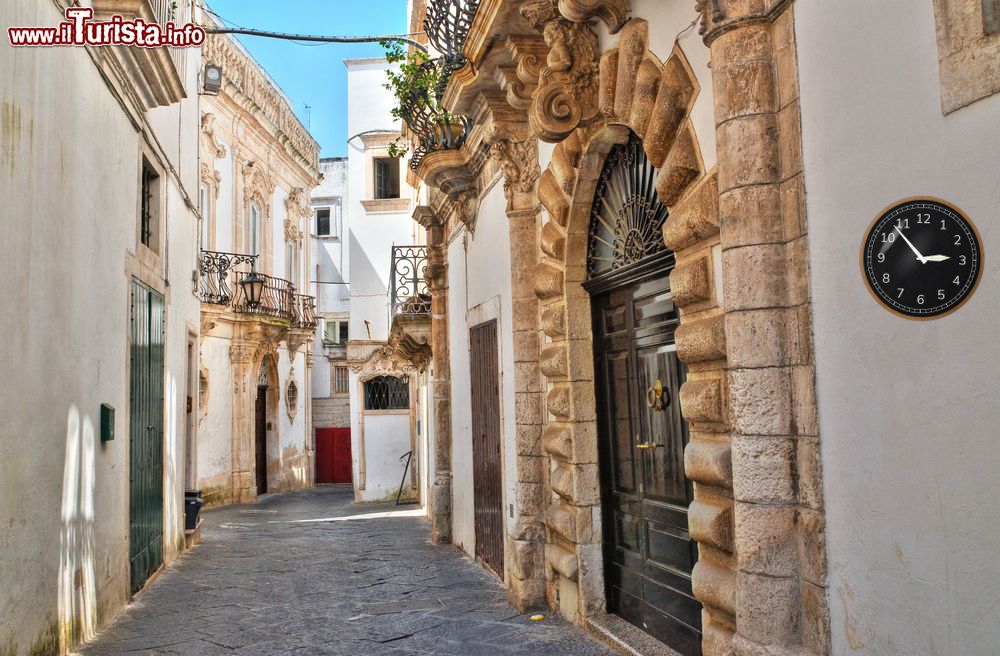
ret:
2:53
